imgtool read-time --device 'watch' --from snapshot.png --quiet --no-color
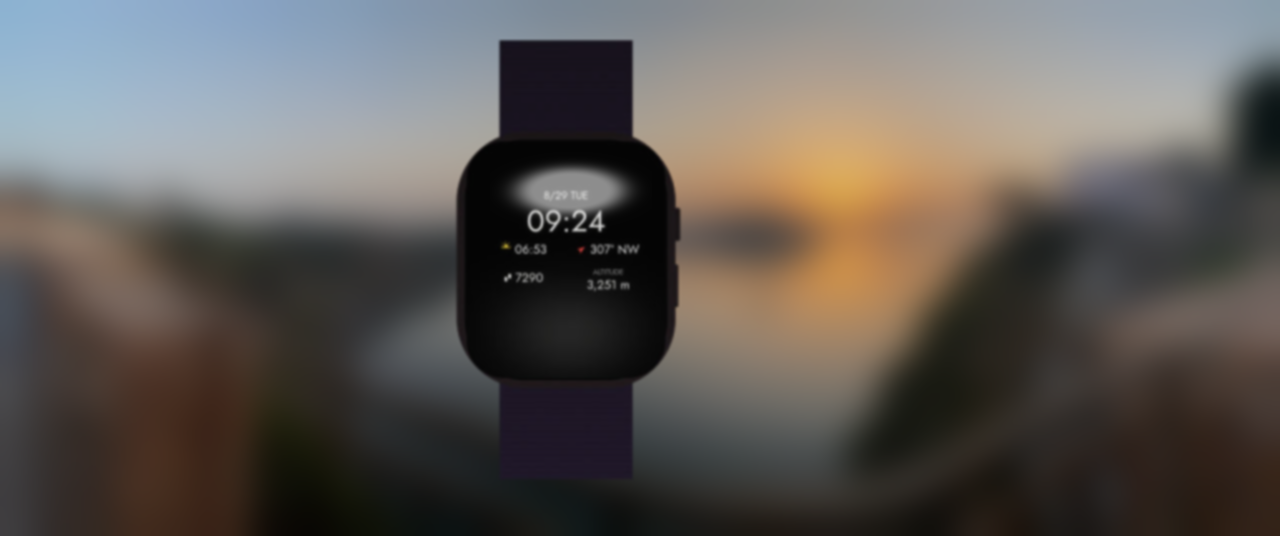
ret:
9:24
